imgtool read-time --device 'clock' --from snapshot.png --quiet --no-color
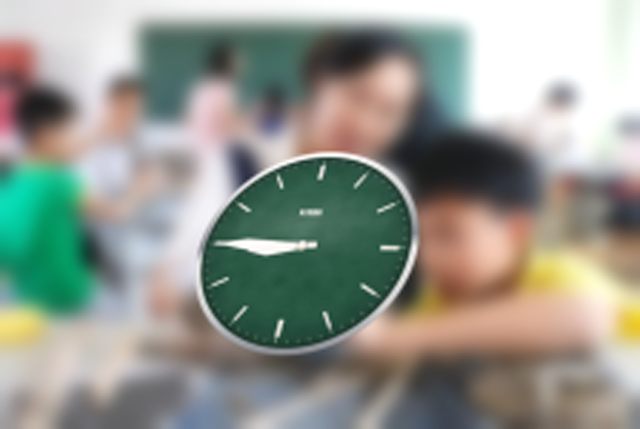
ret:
8:45
